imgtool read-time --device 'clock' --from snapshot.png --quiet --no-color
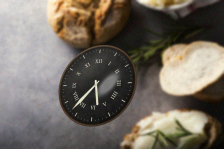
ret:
5:37
